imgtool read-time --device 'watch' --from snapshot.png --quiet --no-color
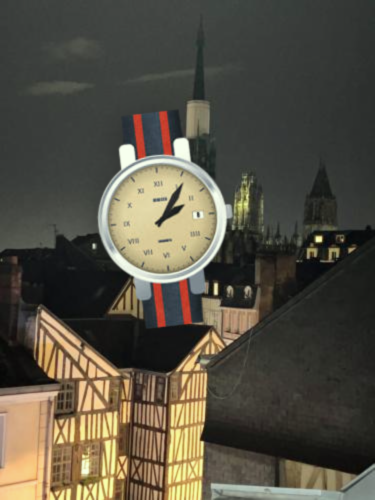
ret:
2:06
